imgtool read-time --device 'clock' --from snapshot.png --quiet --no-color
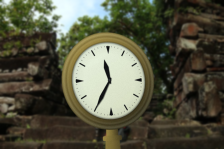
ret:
11:35
